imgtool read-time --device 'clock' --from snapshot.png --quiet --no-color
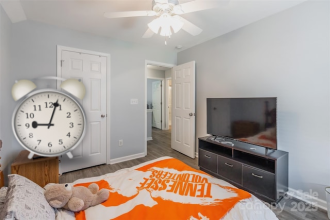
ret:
9:03
